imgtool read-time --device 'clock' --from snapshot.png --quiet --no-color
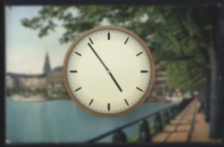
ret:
4:54
